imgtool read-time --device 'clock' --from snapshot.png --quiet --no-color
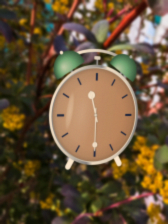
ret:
11:30
